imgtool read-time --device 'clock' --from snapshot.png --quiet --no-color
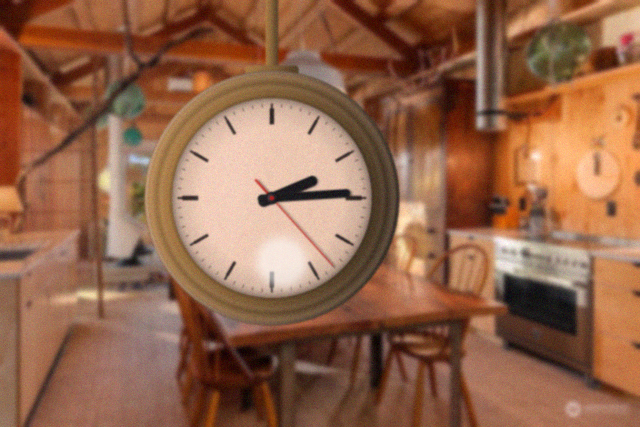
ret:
2:14:23
